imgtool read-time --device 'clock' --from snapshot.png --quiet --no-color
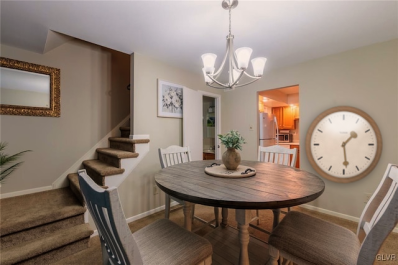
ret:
1:29
